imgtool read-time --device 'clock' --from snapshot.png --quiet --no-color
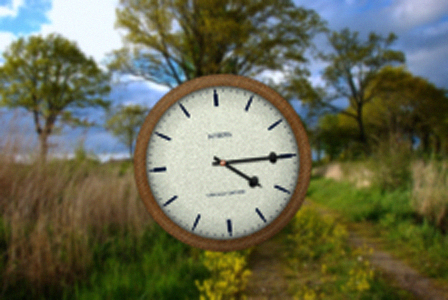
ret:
4:15
